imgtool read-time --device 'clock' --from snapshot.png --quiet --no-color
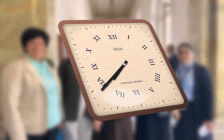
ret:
7:39
